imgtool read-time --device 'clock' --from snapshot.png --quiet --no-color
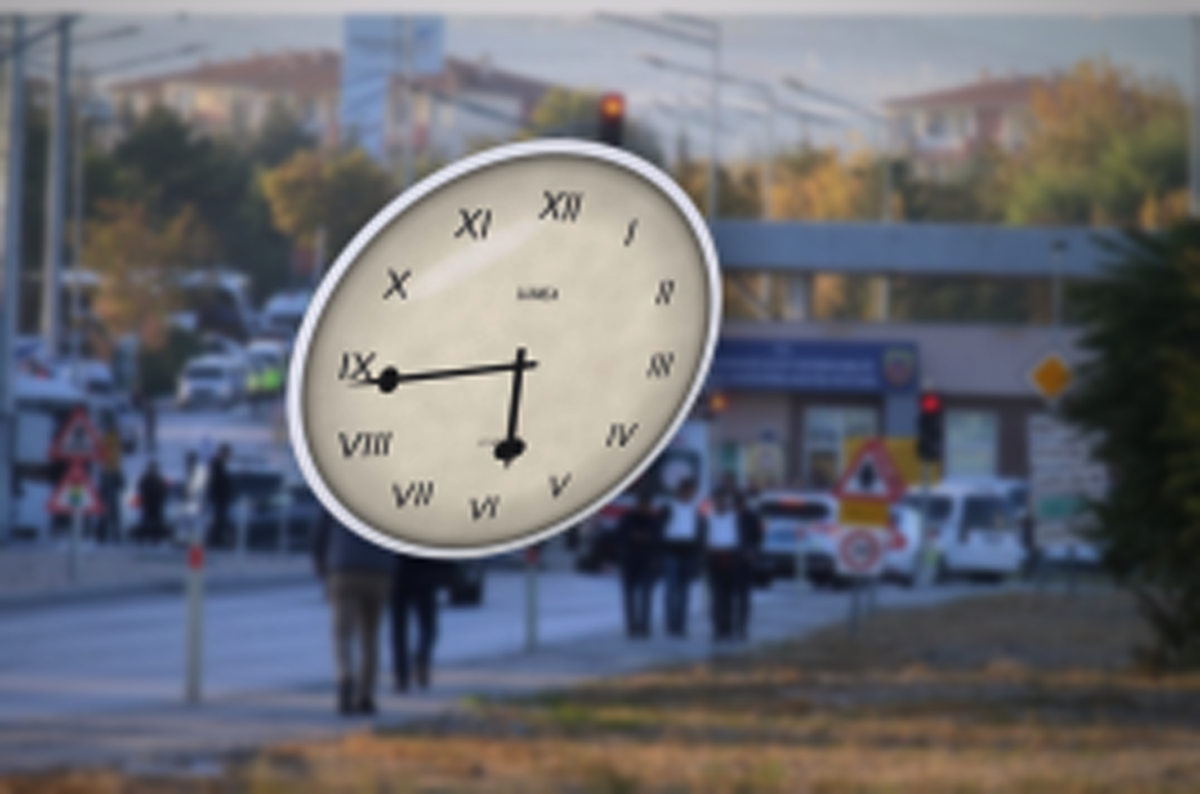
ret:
5:44
